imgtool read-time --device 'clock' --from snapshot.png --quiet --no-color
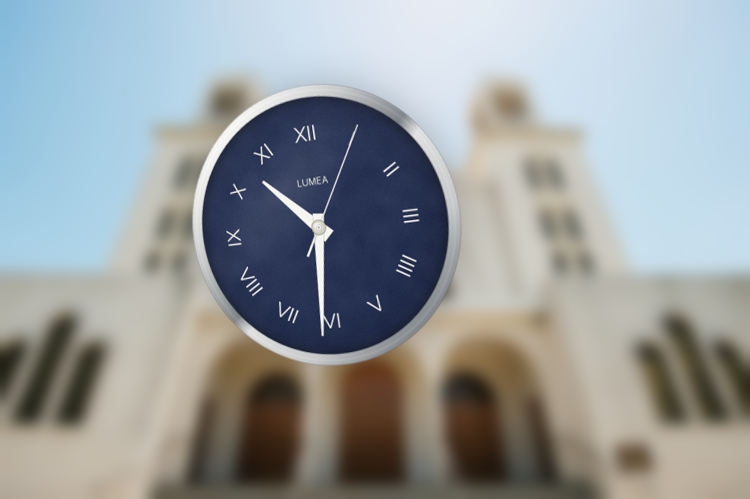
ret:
10:31:05
